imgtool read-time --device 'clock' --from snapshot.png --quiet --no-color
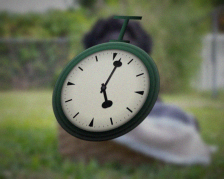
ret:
5:02
